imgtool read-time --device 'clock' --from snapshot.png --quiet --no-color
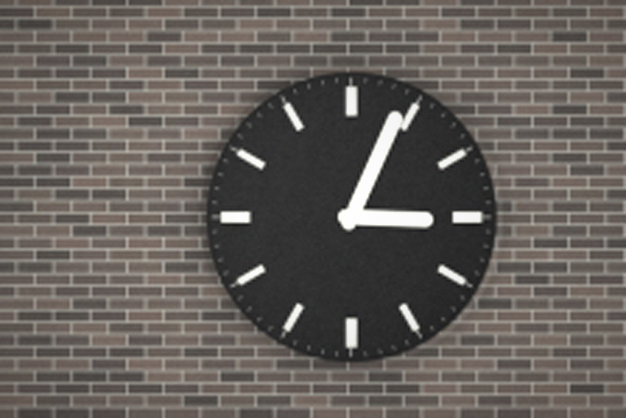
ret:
3:04
